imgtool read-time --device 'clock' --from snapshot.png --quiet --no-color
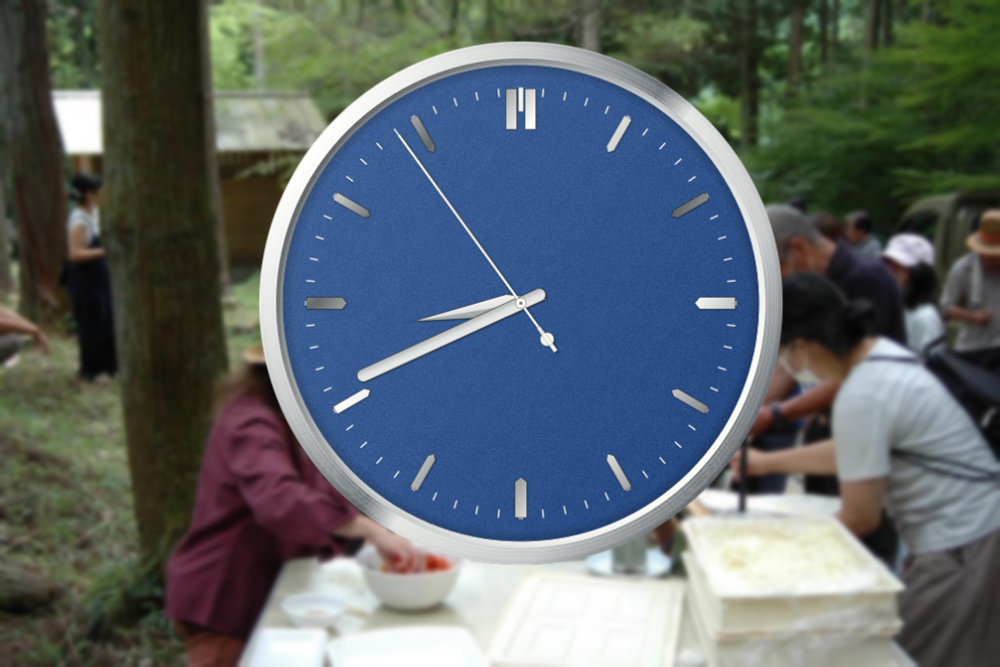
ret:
8:40:54
